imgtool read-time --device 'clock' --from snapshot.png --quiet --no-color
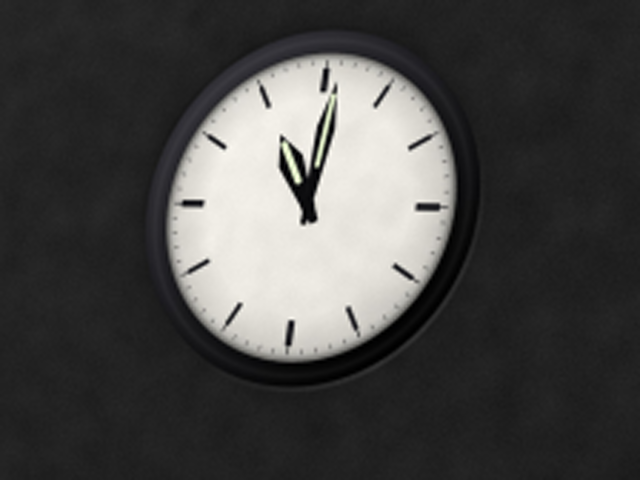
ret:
11:01
